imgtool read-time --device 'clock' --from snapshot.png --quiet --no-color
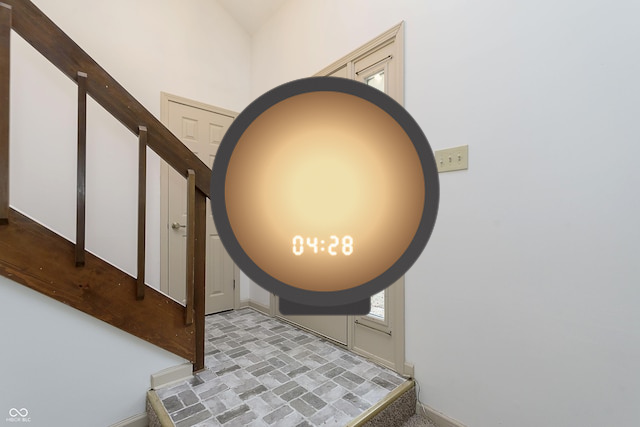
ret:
4:28
